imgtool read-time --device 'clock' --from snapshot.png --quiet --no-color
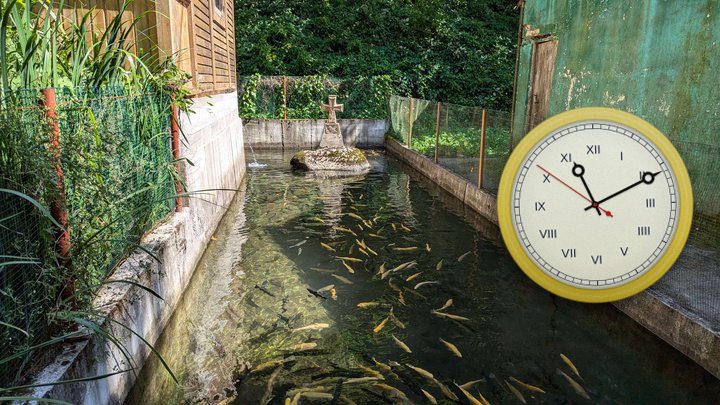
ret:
11:10:51
